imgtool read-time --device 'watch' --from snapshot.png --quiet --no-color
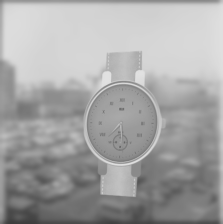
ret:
7:29
